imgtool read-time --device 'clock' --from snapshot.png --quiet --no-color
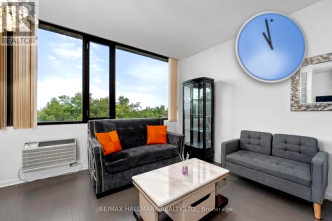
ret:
10:58
